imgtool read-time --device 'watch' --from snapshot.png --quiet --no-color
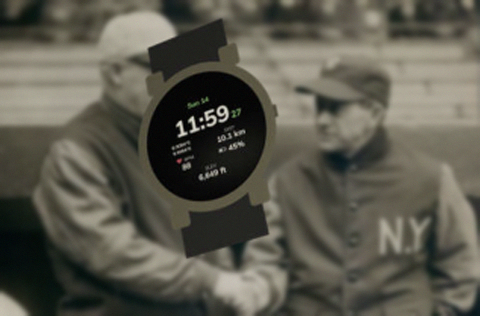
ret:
11:59
